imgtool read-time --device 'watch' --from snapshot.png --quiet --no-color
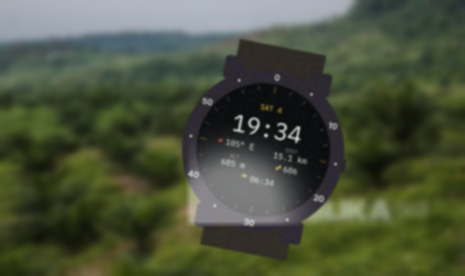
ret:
19:34
